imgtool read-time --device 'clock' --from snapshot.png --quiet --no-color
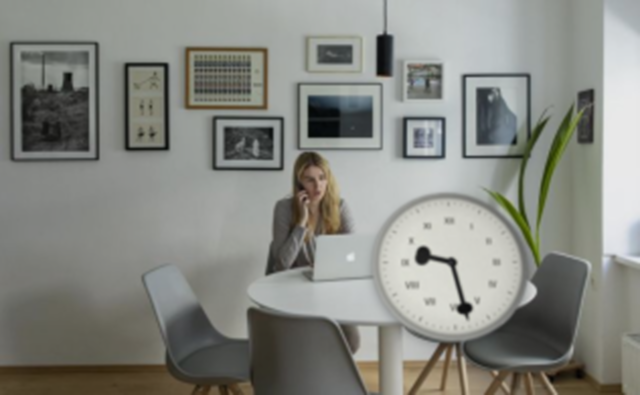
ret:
9:28
